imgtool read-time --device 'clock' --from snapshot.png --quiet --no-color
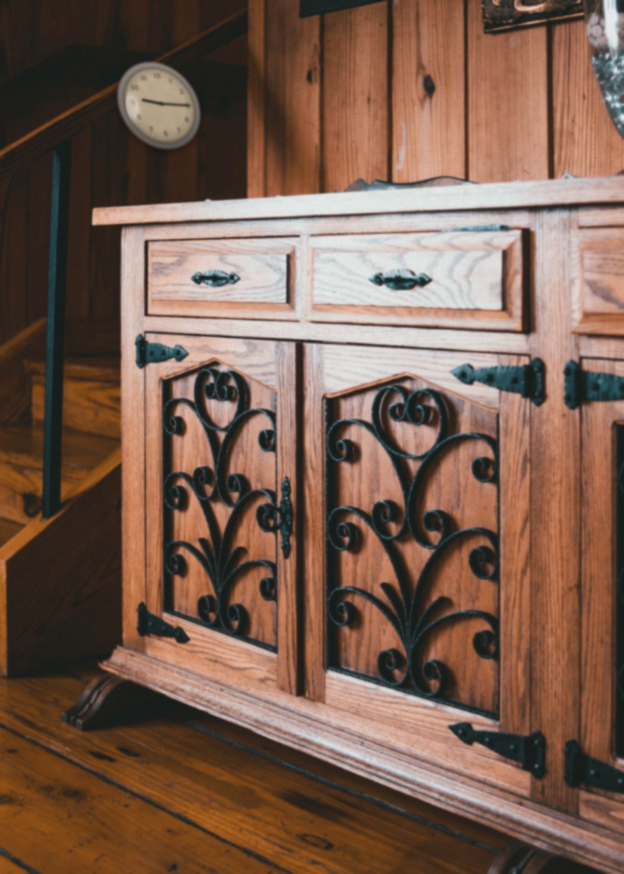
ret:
9:15
